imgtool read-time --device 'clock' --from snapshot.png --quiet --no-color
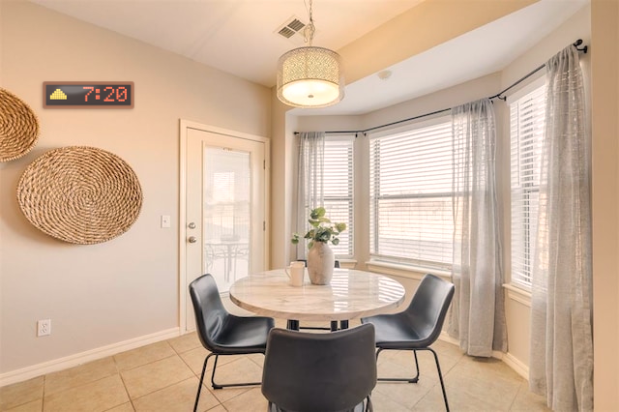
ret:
7:20
